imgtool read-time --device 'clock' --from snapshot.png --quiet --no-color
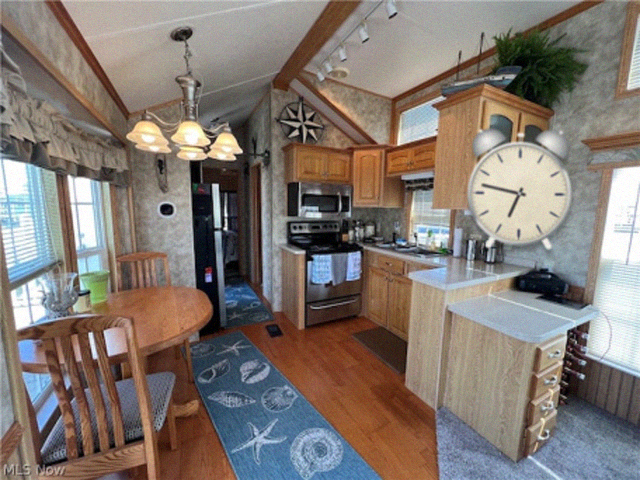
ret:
6:47
